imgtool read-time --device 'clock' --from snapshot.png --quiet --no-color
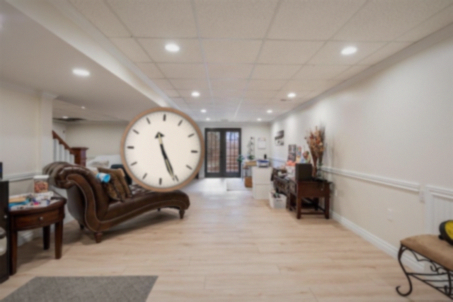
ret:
11:26
